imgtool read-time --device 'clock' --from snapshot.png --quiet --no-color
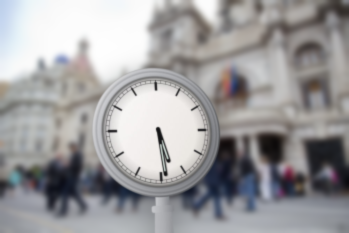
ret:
5:29
